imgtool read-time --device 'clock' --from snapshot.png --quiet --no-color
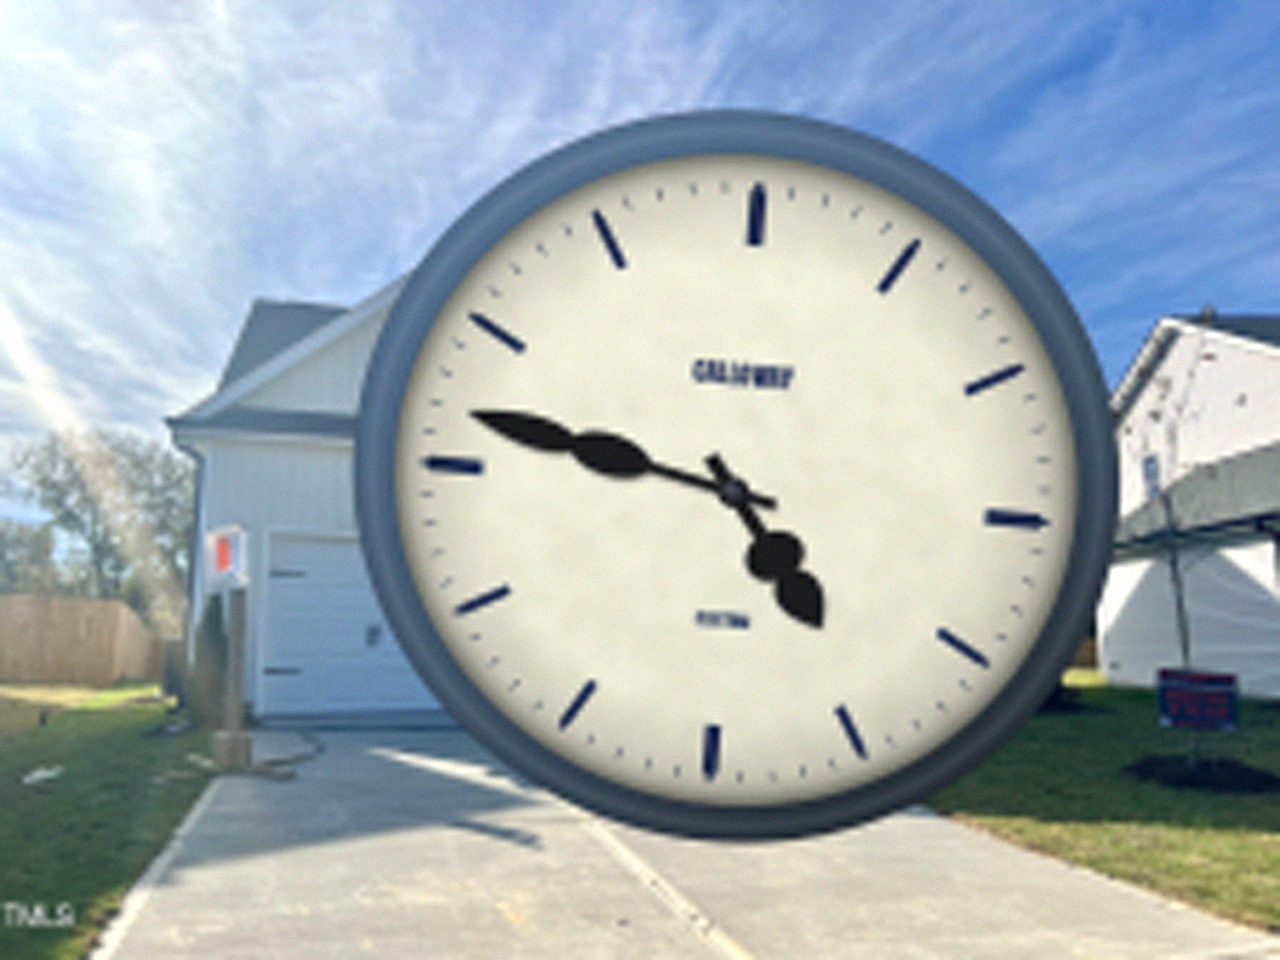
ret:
4:47
